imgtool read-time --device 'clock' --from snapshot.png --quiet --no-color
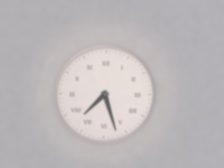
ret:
7:27
